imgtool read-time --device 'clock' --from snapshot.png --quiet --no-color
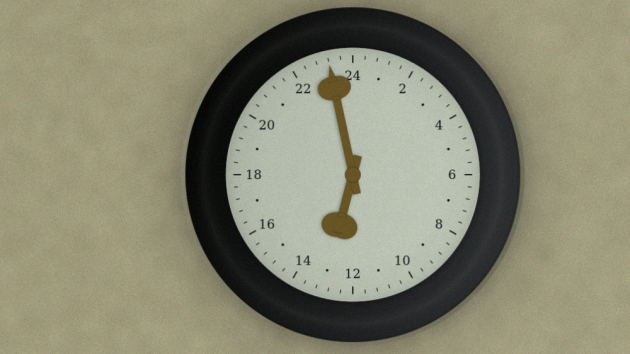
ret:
12:58
